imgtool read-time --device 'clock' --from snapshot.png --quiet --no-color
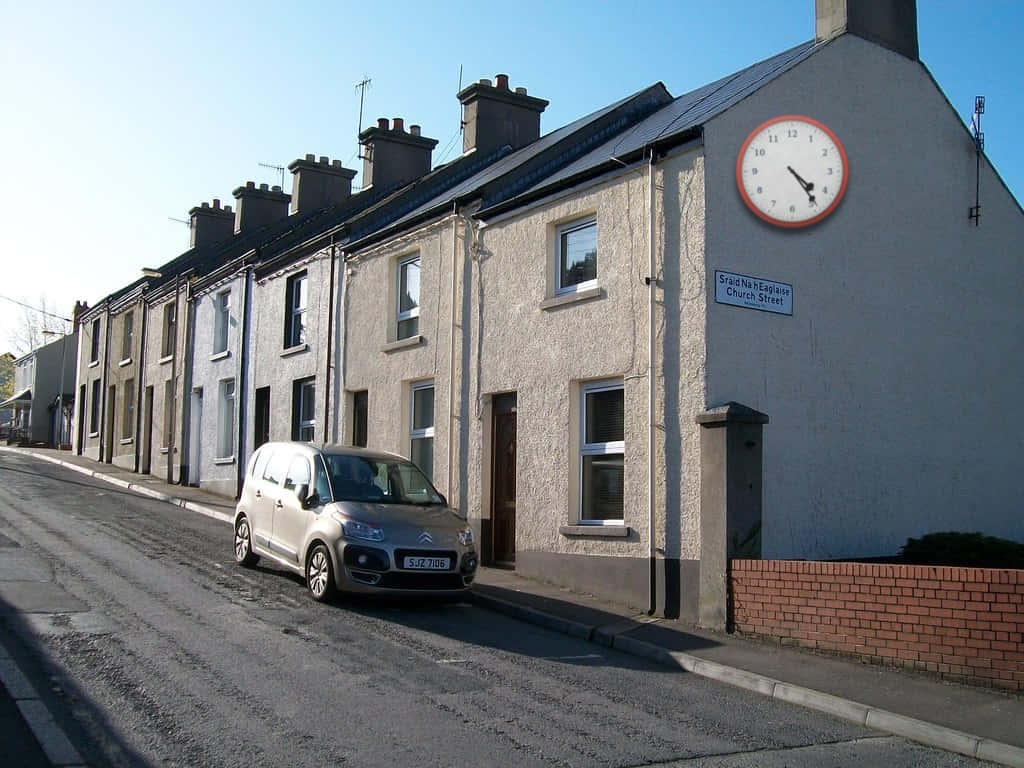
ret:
4:24
